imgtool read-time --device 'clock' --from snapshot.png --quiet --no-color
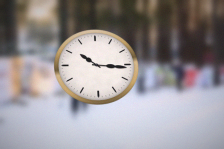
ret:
10:16
